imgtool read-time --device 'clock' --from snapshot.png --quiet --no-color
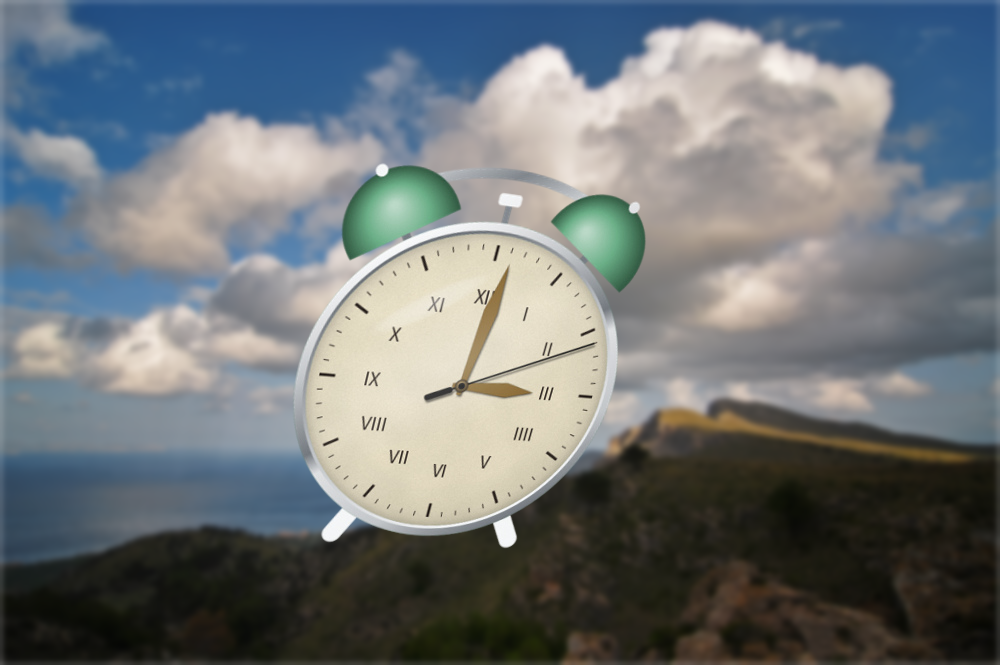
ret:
3:01:11
